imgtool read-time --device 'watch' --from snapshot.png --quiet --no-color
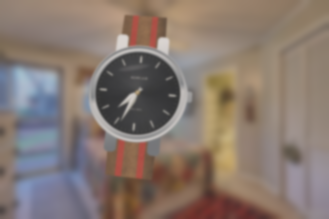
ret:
7:34
